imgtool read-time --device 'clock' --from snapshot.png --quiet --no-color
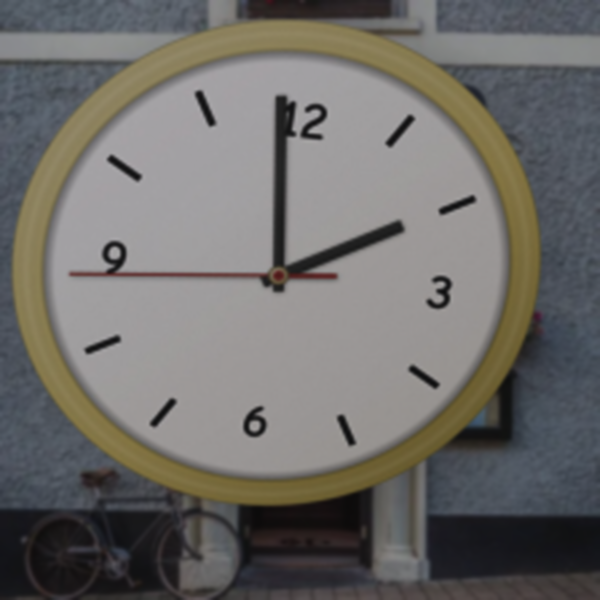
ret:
1:58:44
